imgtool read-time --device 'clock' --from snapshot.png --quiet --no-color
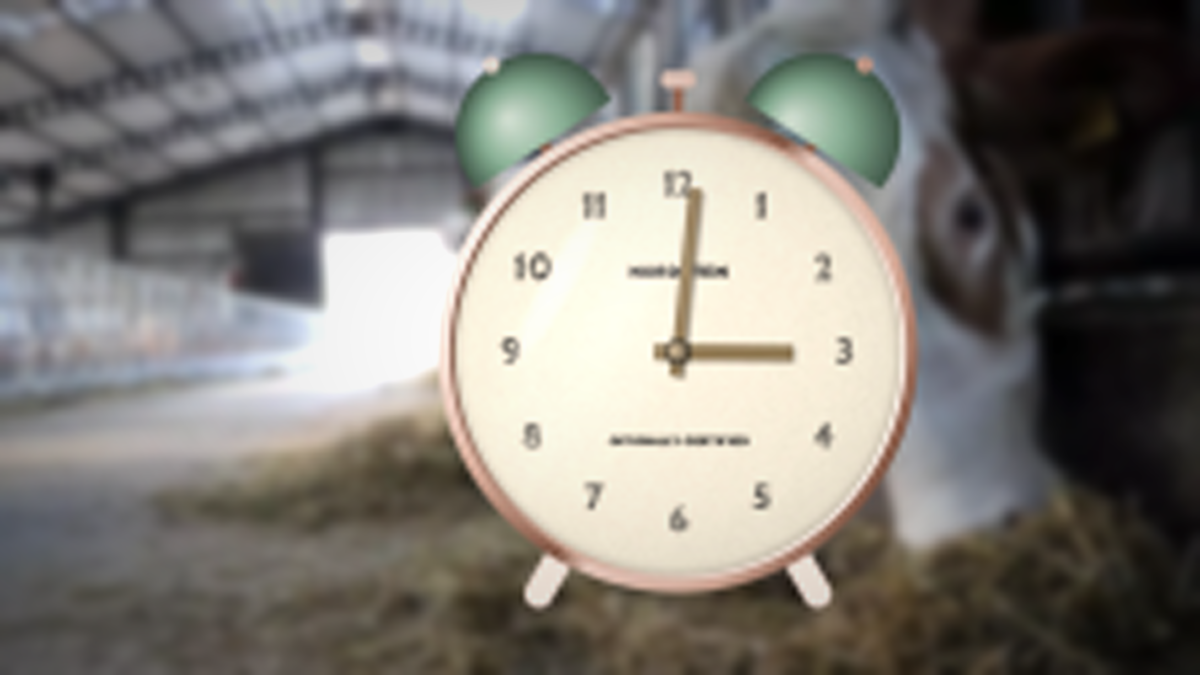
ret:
3:01
